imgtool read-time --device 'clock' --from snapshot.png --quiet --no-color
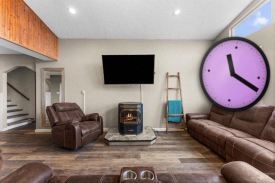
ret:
11:19
